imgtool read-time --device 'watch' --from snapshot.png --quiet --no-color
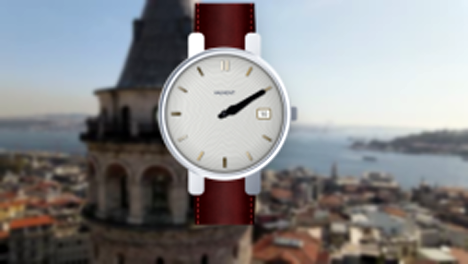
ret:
2:10
